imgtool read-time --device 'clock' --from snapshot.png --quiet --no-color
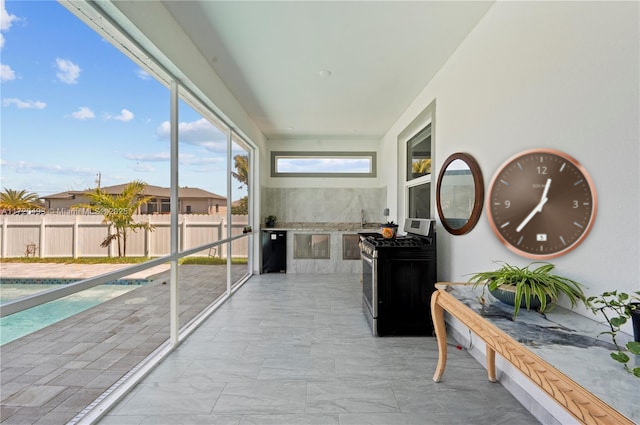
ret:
12:37
